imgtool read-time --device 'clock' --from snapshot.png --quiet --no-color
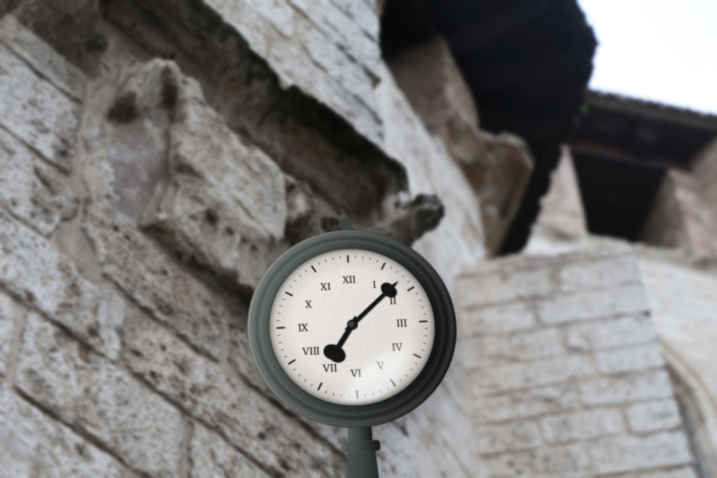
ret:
7:08
